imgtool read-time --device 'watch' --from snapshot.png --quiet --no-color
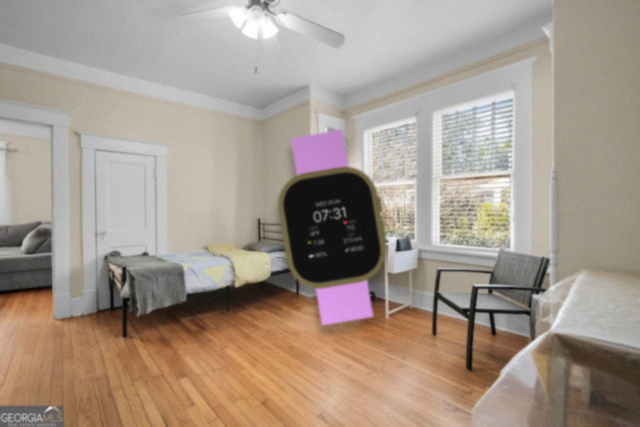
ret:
7:31
